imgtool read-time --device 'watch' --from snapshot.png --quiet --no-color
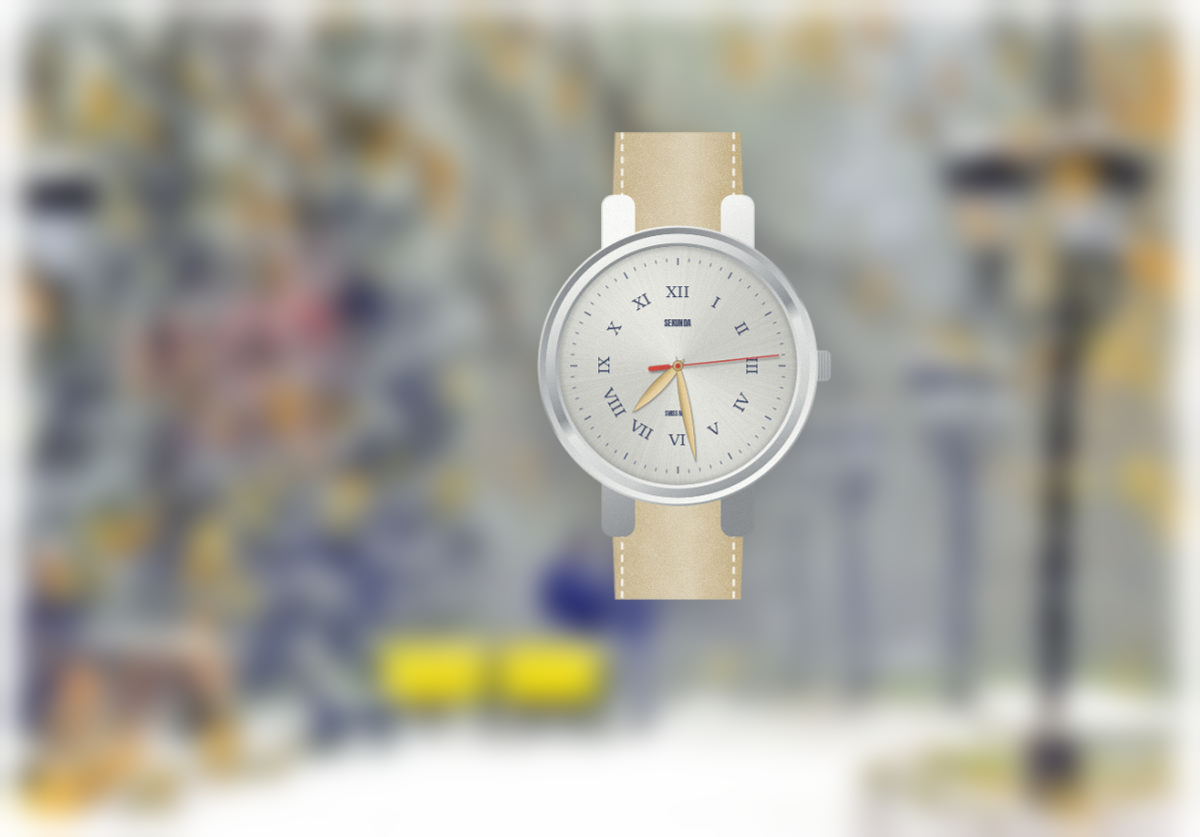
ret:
7:28:14
